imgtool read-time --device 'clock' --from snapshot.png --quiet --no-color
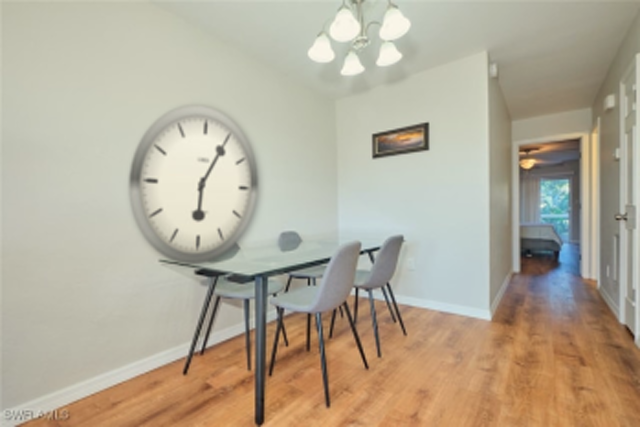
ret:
6:05
